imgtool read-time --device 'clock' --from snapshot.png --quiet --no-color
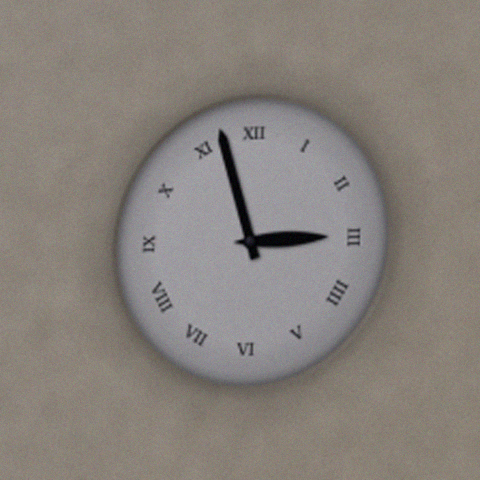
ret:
2:57
